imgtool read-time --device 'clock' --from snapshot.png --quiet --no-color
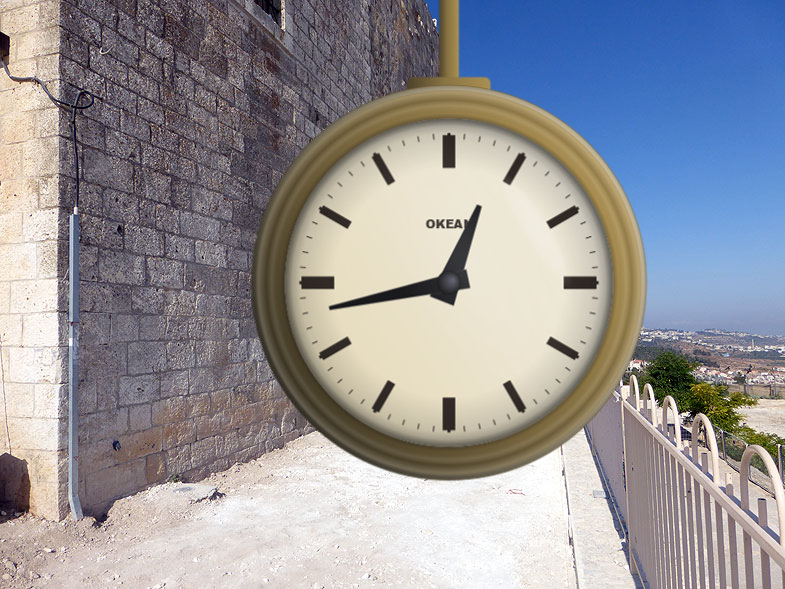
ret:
12:43
